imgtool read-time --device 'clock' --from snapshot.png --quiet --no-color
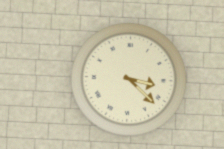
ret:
3:22
